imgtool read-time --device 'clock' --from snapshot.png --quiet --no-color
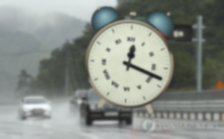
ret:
12:18
